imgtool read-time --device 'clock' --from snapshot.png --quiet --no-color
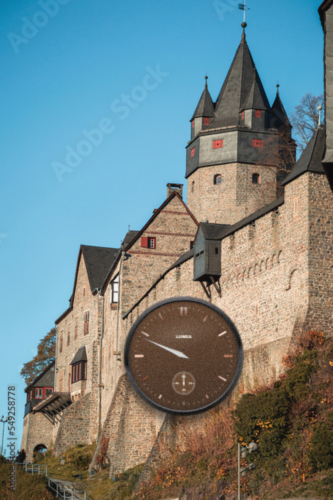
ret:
9:49
